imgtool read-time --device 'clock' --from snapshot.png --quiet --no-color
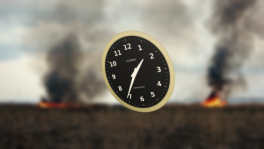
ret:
1:36
